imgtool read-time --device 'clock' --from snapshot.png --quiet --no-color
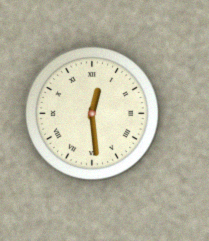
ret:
12:29
